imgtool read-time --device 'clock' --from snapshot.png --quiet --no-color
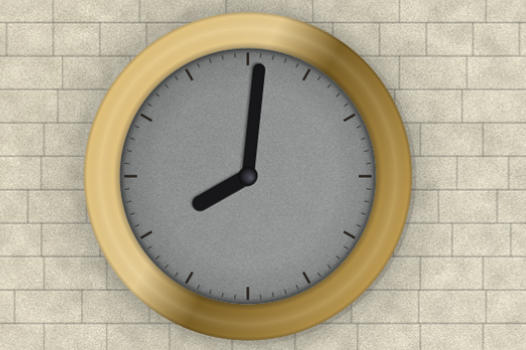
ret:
8:01
